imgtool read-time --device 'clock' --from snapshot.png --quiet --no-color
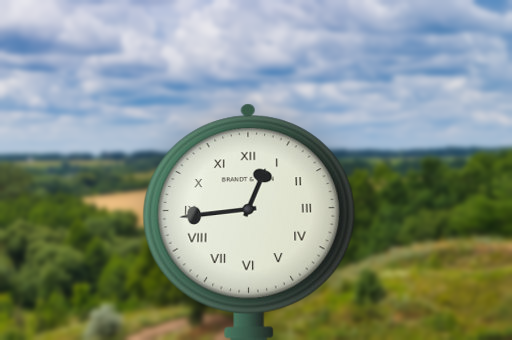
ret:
12:44
